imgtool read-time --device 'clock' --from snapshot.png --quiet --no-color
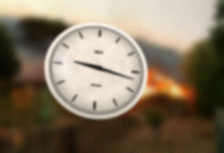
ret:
9:17
